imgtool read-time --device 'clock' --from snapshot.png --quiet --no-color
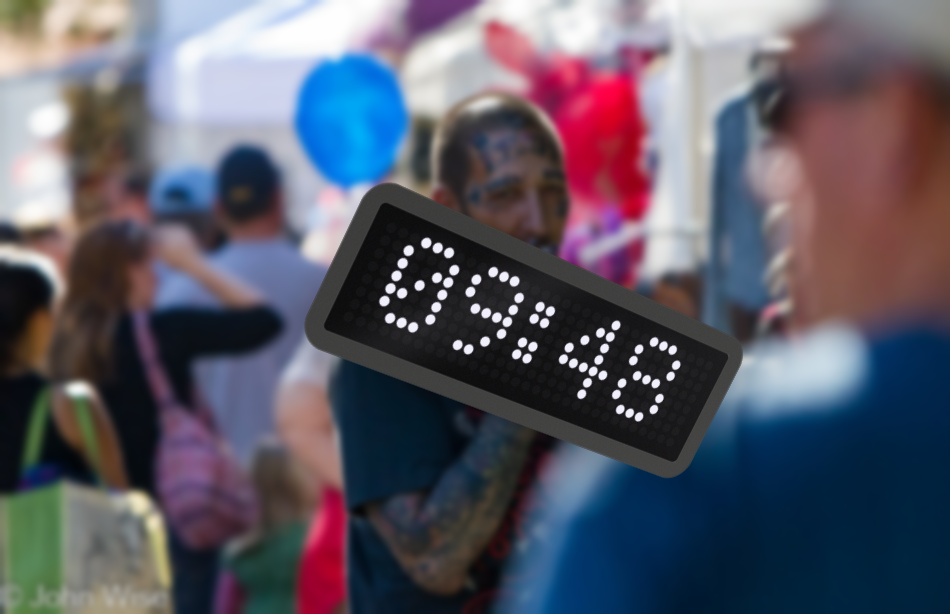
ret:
9:48
